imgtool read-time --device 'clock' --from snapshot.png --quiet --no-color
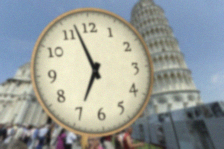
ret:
6:57
